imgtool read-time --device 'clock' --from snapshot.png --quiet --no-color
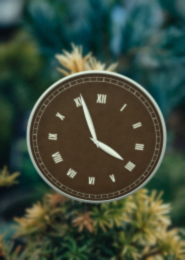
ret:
3:56
